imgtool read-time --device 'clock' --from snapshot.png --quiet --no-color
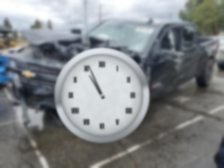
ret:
10:56
